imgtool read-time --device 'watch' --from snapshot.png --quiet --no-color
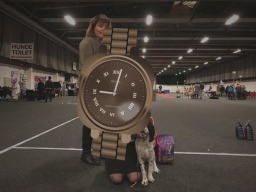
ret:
9:02
